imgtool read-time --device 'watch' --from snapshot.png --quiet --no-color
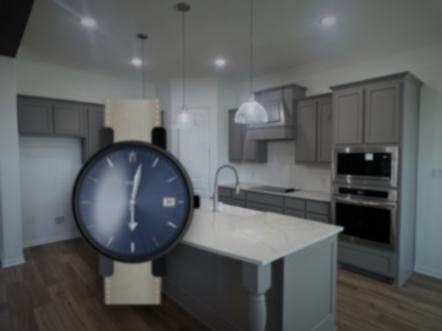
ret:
6:02
